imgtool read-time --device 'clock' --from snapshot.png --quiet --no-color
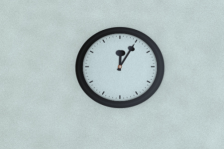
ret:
12:05
